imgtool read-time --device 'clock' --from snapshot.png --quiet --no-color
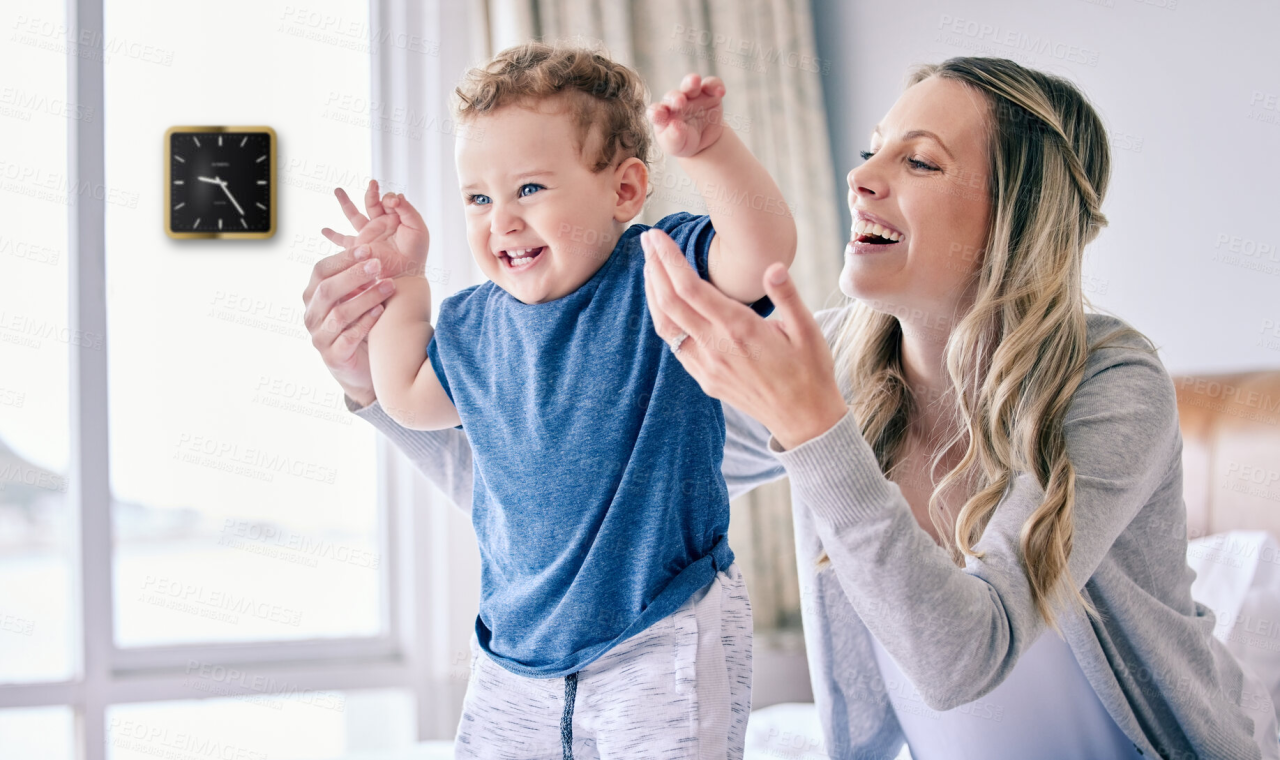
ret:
9:24
